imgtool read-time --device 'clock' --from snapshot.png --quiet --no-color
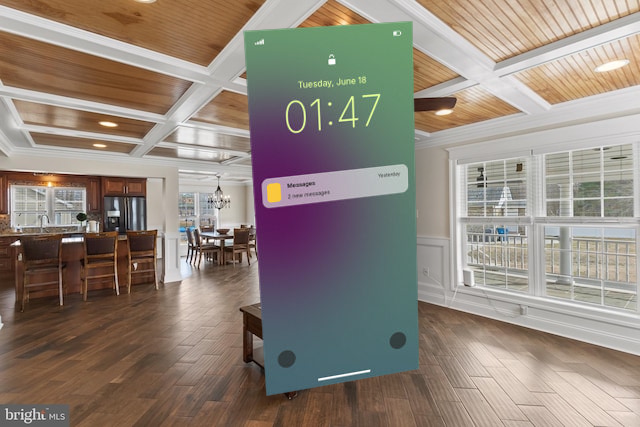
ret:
1:47
